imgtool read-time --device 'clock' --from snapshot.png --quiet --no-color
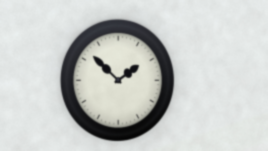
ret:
1:52
